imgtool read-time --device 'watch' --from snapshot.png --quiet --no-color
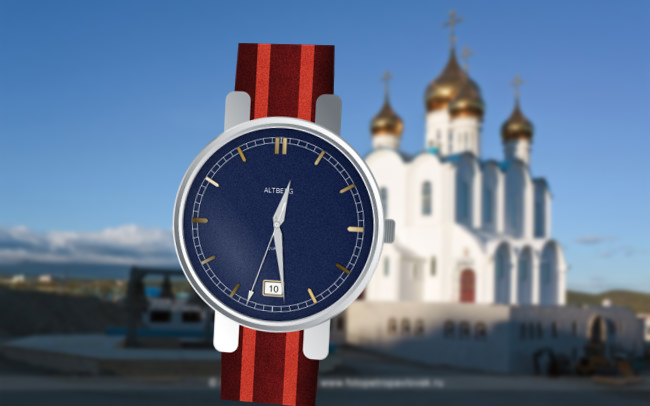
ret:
12:28:33
